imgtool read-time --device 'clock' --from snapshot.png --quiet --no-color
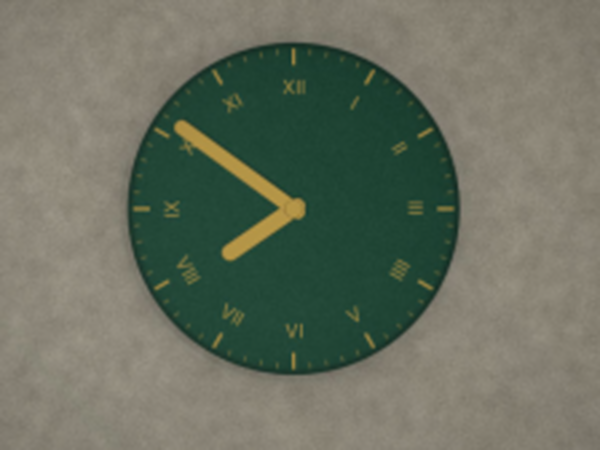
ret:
7:51
